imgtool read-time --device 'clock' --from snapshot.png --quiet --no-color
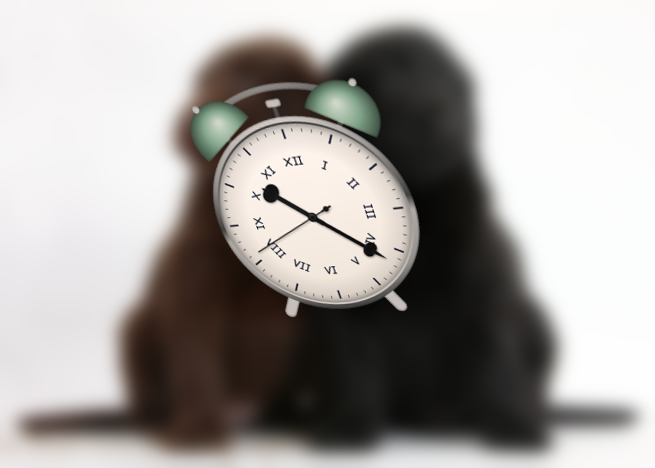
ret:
10:21:41
